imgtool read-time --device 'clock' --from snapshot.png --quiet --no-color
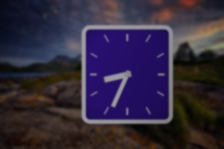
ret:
8:34
